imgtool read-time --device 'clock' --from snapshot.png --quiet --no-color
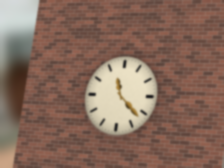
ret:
11:22
